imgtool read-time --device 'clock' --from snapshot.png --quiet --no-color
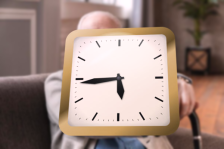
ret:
5:44
